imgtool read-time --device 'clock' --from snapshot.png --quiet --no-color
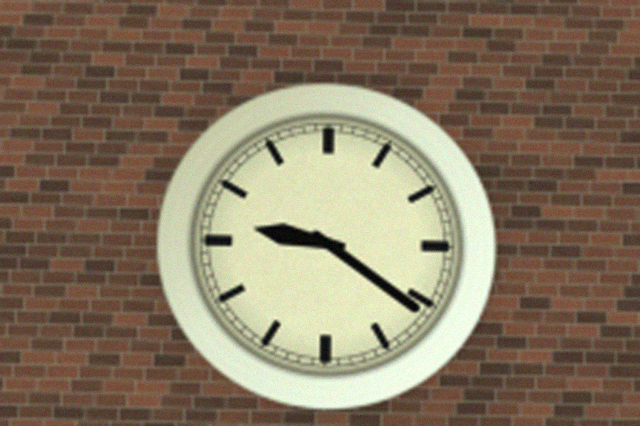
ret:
9:21
